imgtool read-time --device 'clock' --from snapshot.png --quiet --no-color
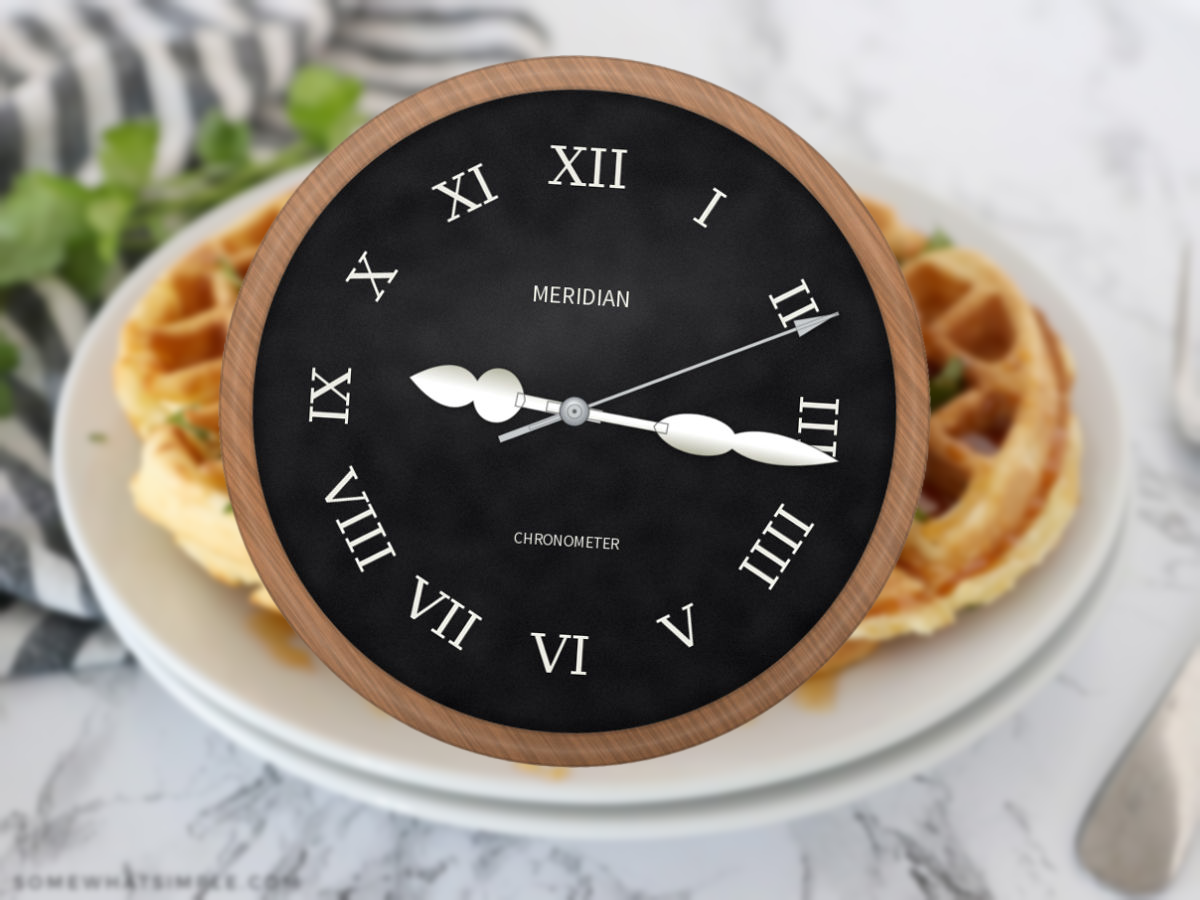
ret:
9:16:11
